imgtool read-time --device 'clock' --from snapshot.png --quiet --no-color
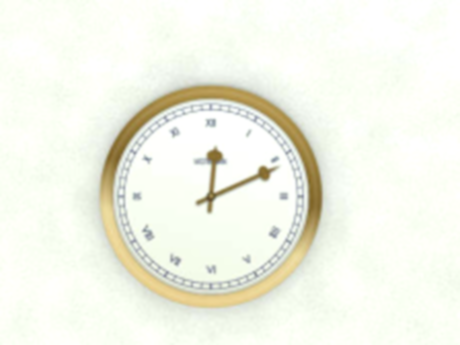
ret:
12:11
